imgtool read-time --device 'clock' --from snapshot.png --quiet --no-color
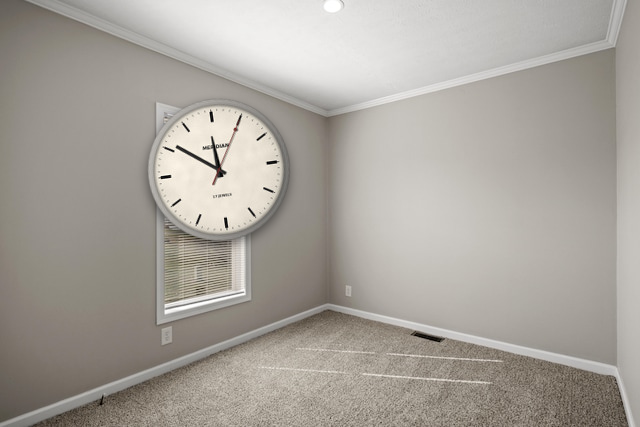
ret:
11:51:05
